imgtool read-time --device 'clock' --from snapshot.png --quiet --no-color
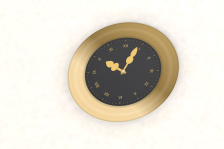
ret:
10:04
